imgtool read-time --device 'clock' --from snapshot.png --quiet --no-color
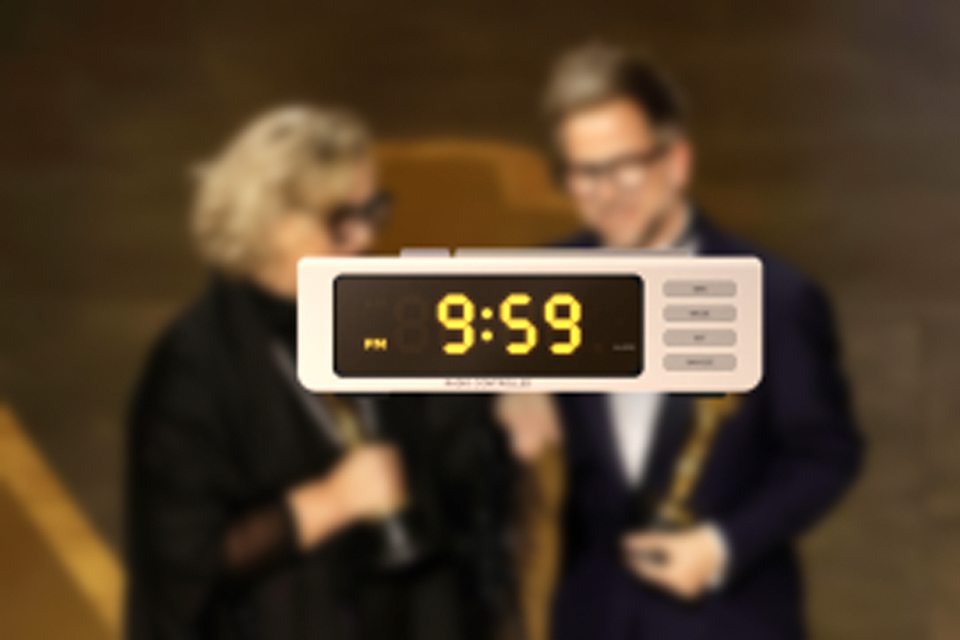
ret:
9:59
